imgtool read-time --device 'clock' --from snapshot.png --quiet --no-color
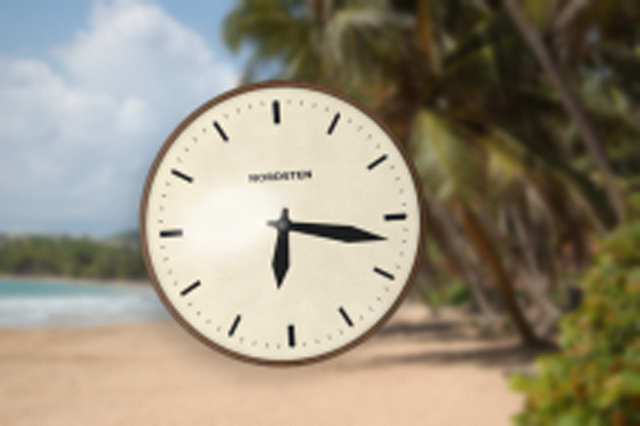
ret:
6:17
